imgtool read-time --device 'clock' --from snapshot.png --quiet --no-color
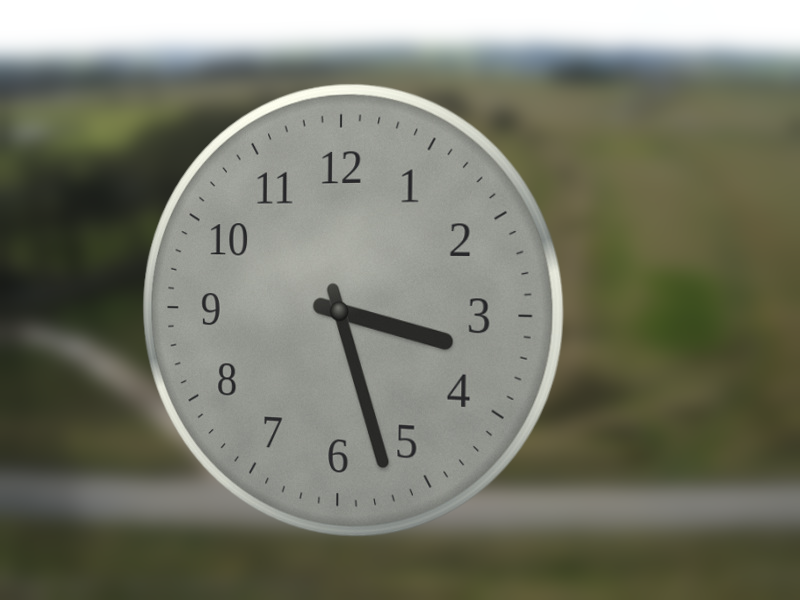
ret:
3:27
